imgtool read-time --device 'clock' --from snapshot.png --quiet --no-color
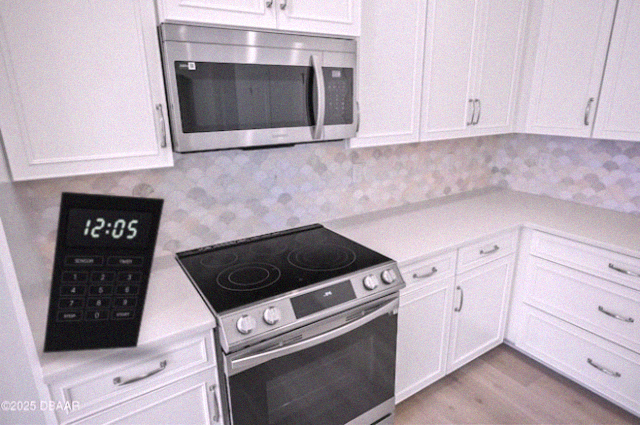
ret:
12:05
